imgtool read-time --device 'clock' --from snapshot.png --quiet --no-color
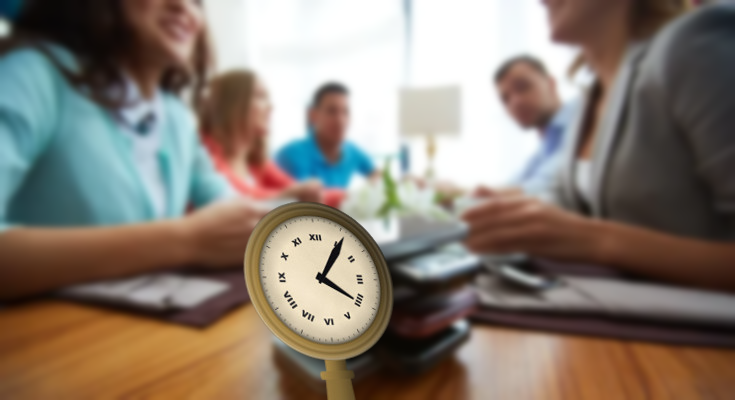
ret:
4:06
